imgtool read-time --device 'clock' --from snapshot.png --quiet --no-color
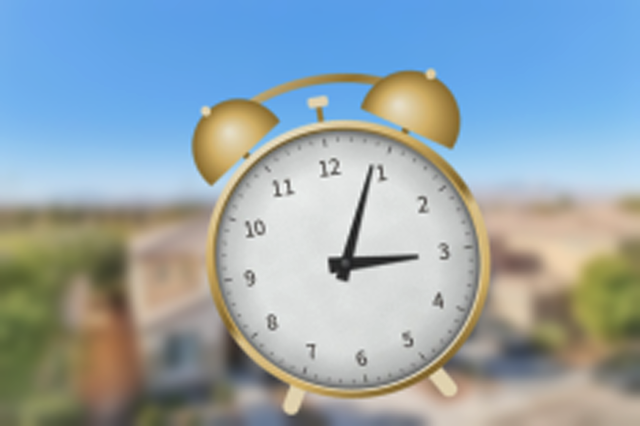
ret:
3:04
